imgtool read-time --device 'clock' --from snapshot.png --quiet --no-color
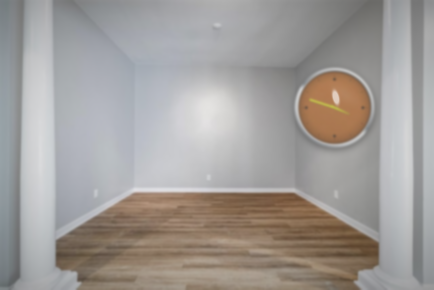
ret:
3:48
